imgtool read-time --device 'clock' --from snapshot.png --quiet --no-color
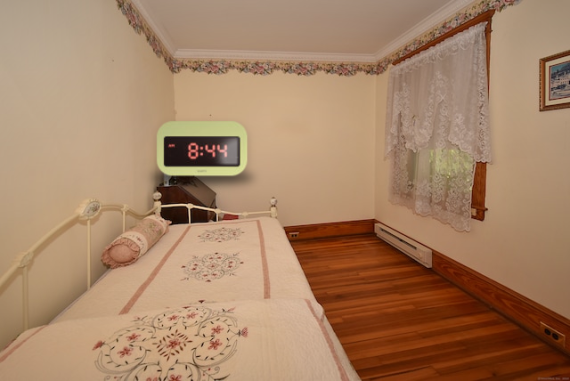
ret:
8:44
